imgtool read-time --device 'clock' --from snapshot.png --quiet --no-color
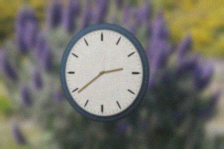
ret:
2:39
